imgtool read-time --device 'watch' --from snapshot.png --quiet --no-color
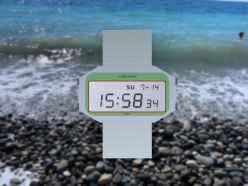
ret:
15:58:34
